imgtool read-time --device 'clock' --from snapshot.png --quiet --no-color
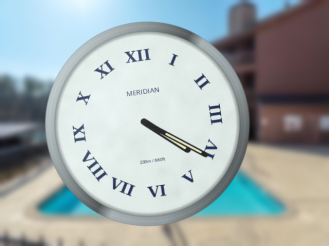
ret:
4:21
